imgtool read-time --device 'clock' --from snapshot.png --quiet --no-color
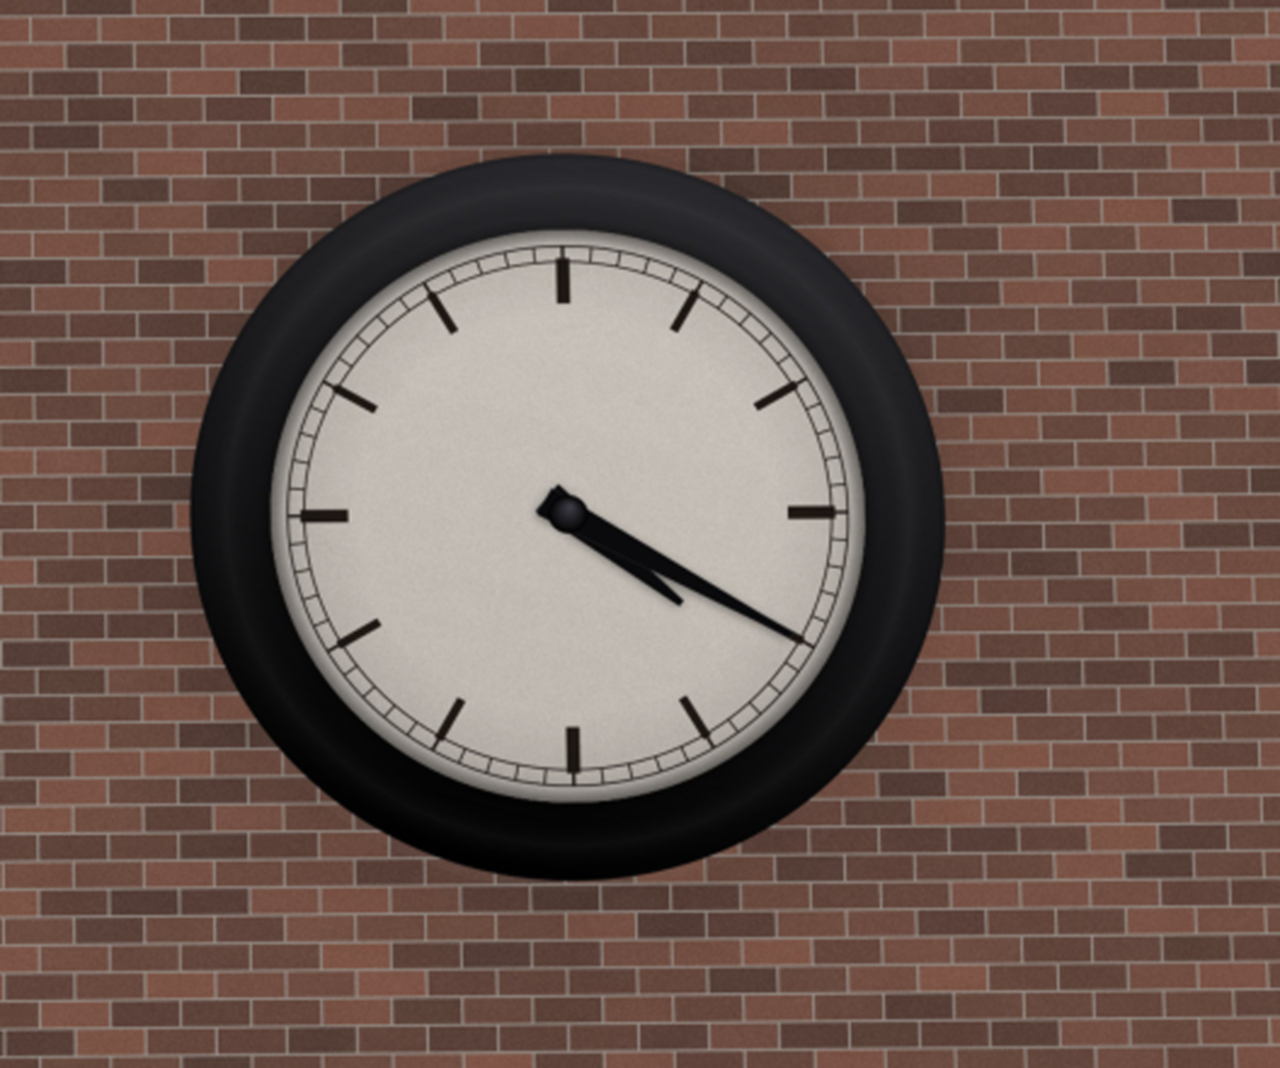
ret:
4:20
